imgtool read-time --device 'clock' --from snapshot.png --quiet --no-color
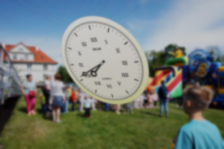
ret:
7:41
